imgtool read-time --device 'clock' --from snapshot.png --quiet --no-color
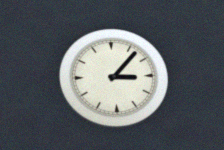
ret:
3:07
